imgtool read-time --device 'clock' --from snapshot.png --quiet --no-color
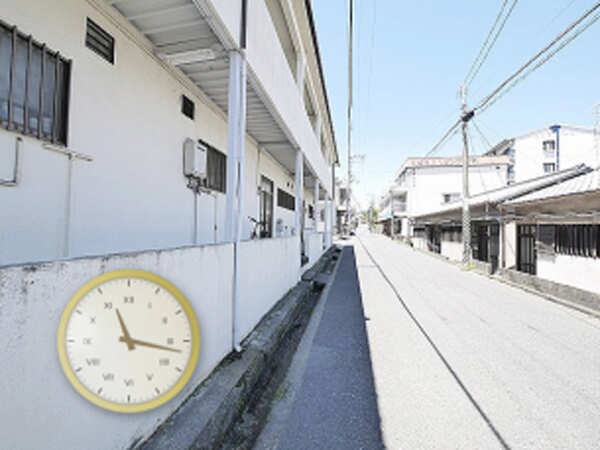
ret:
11:17
